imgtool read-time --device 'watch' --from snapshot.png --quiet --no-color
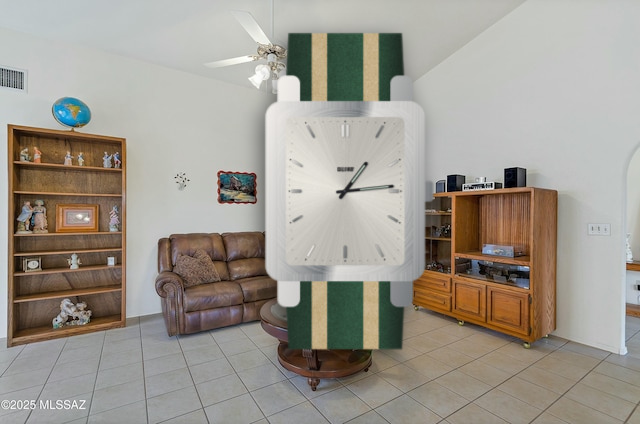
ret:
1:14
